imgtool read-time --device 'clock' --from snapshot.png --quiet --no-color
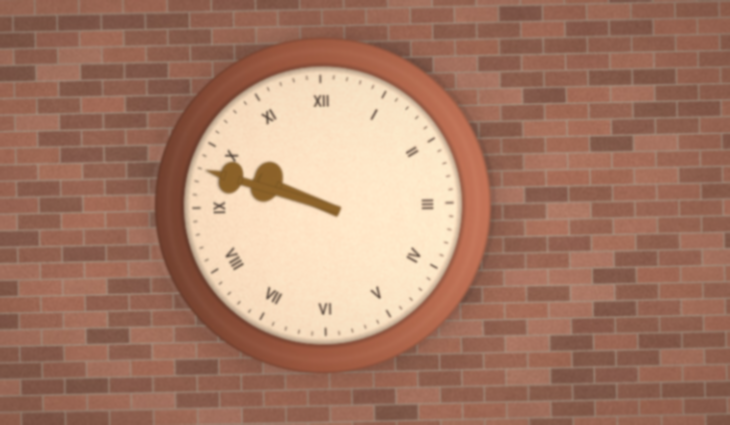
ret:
9:48
